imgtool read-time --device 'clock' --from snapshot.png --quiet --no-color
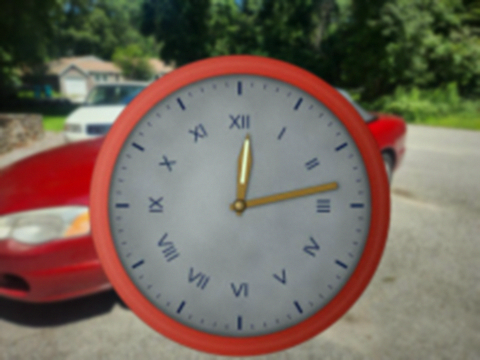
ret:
12:13
